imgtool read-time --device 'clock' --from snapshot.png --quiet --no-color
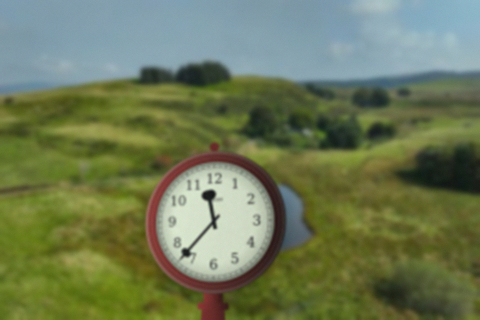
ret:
11:37
